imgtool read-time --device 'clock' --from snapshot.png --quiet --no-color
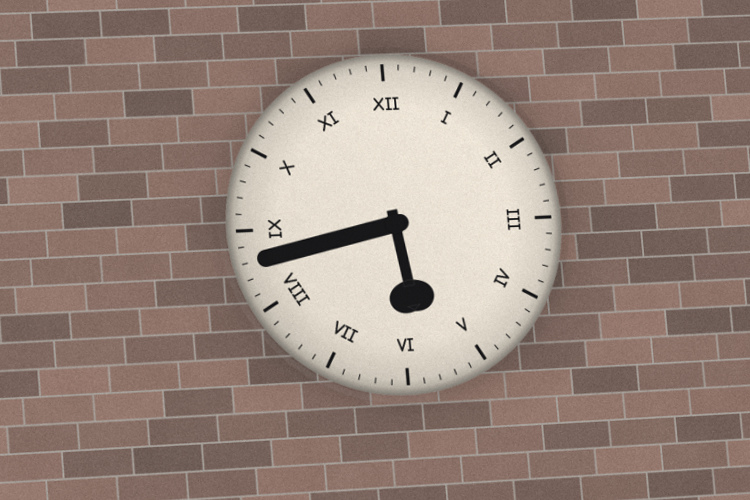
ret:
5:43
